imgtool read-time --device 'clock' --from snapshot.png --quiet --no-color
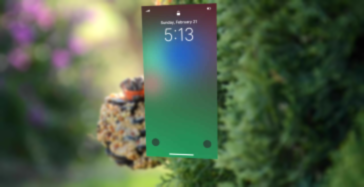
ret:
5:13
